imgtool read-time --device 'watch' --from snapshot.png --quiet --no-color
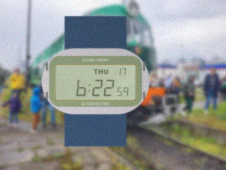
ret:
6:22
